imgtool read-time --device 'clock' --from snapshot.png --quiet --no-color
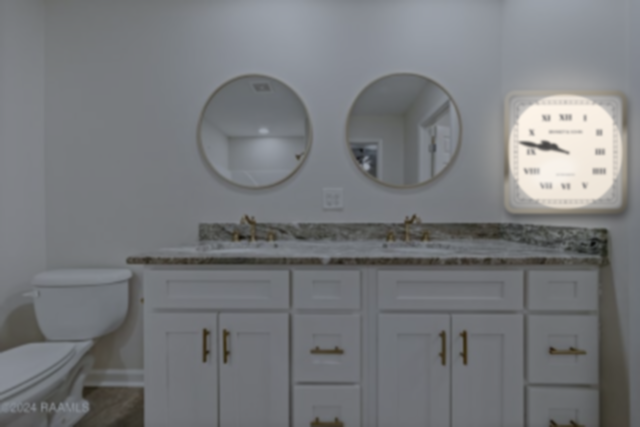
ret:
9:47
